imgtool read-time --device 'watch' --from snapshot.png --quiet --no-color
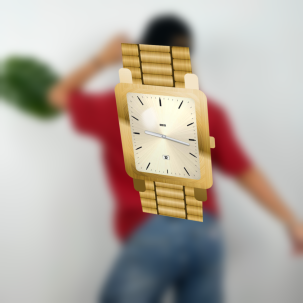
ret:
9:17
